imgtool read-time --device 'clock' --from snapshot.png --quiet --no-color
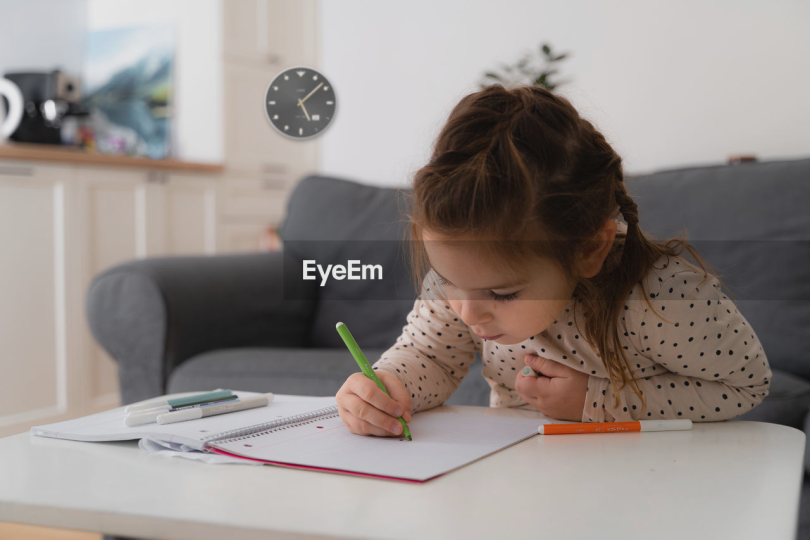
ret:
5:08
